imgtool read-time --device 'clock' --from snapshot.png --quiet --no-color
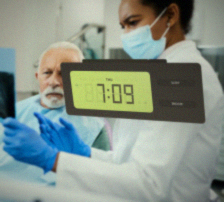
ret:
7:09
